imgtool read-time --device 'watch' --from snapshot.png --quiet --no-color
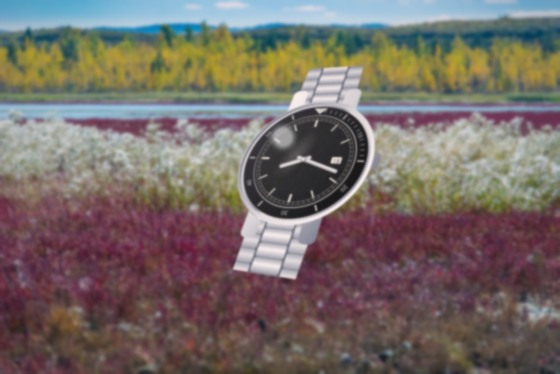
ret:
8:18
